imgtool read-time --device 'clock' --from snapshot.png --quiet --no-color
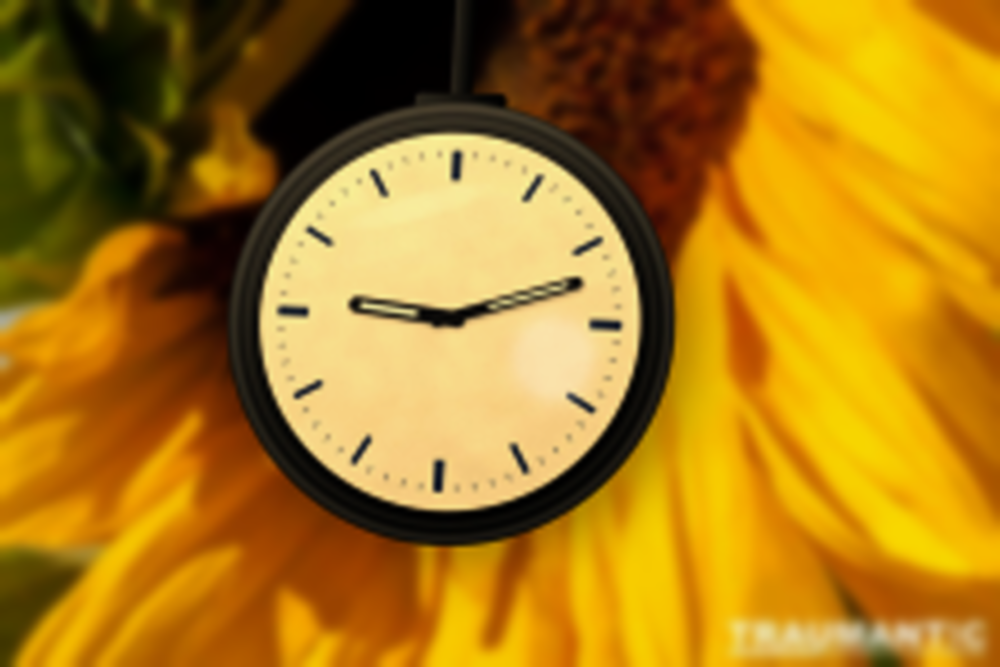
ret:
9:12
